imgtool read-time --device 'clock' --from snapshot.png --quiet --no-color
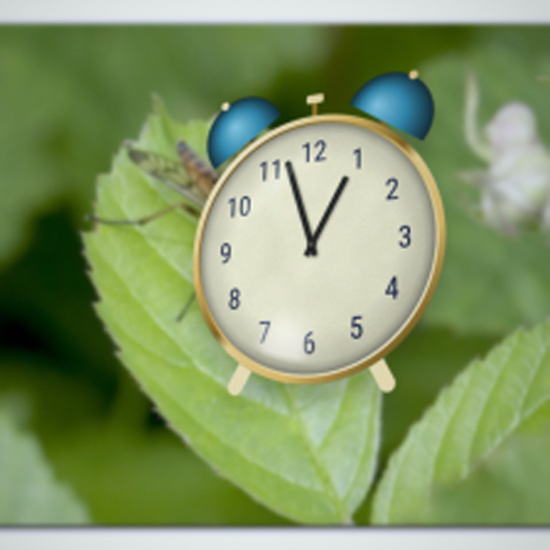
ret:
12:57
